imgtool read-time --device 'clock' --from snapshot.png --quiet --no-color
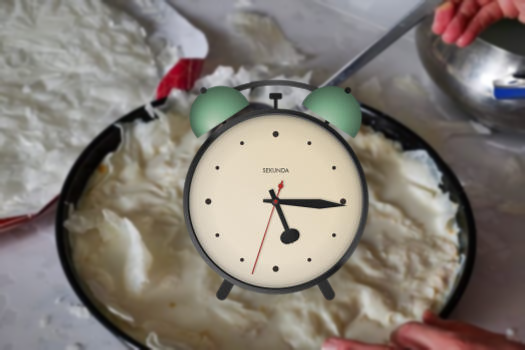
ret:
5:15:33
